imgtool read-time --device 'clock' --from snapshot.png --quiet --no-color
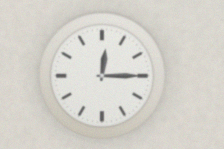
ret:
12:15
